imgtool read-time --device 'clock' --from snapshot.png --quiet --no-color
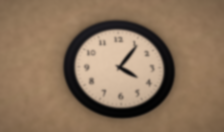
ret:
4:06
